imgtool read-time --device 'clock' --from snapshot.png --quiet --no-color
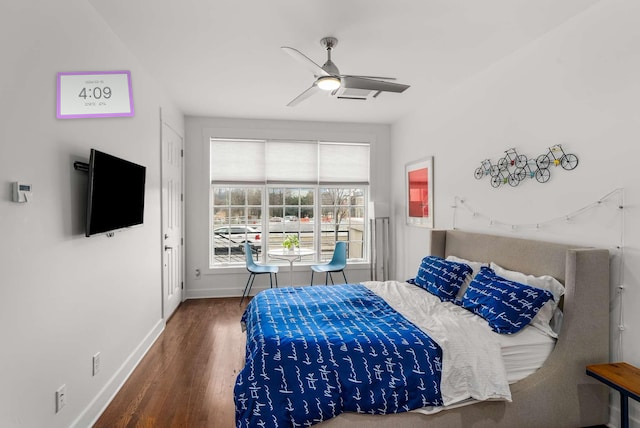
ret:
4:09
